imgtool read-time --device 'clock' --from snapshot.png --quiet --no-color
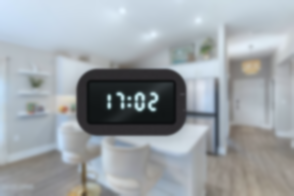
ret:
17:02
